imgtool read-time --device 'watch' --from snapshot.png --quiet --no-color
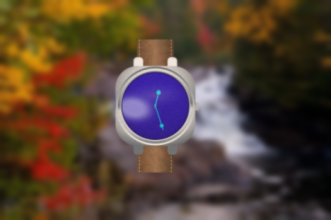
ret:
12:27
